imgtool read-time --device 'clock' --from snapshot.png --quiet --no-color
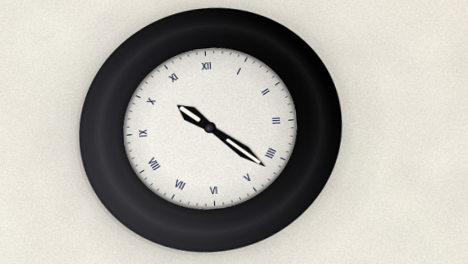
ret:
10:22
